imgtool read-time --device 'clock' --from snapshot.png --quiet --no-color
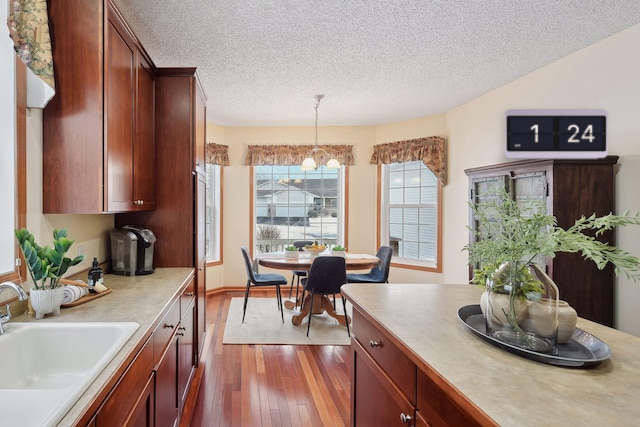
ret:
1:24
